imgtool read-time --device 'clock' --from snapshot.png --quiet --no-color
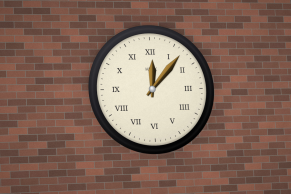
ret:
12:07
